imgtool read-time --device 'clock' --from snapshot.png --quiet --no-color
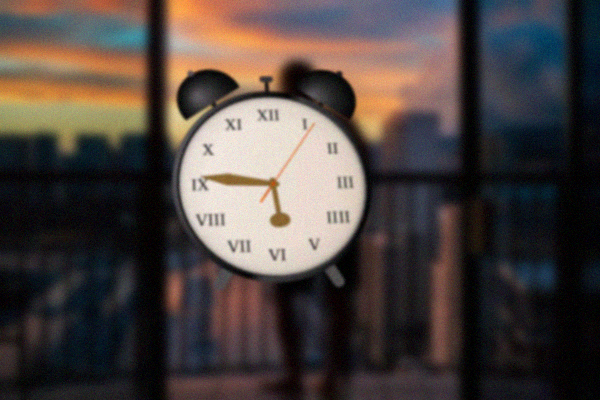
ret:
5:46:06
